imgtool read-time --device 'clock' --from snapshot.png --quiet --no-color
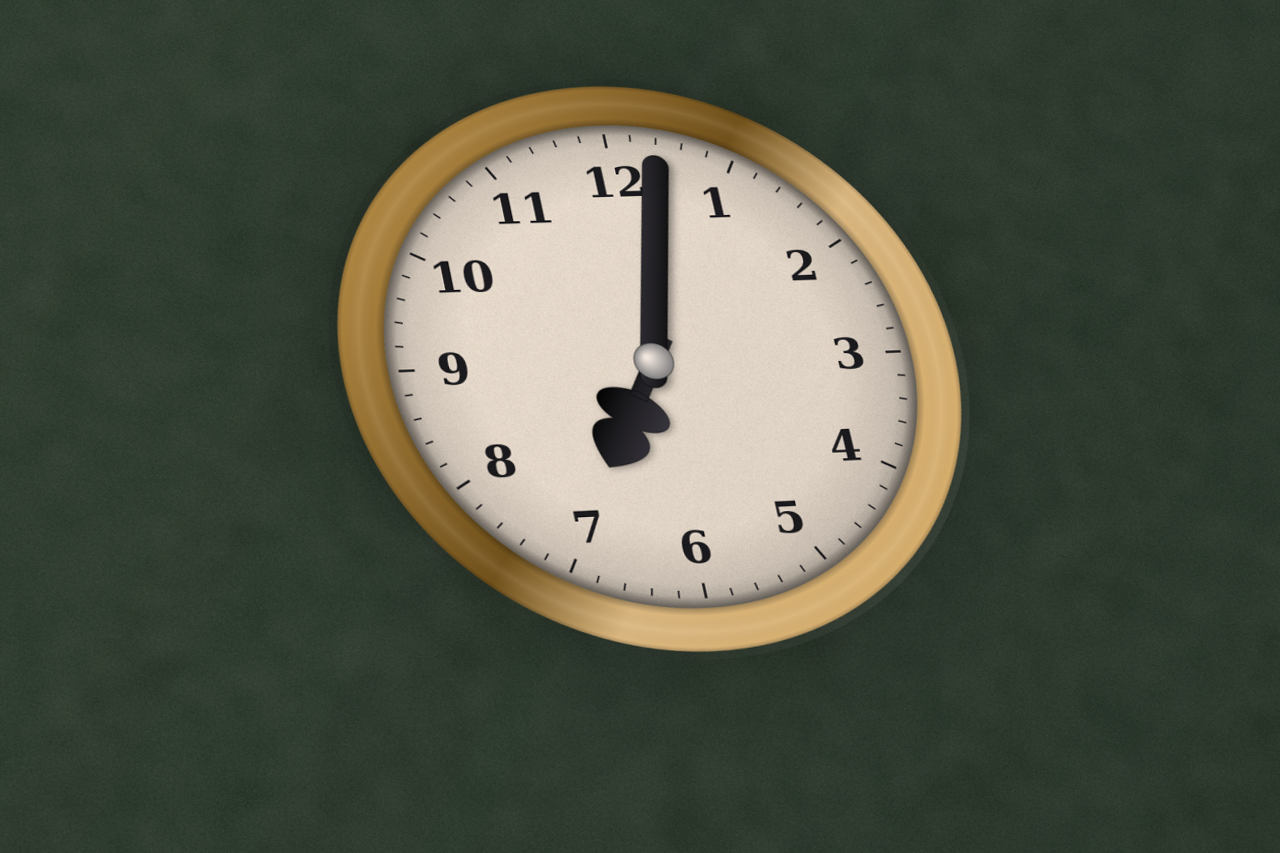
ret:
7:02
